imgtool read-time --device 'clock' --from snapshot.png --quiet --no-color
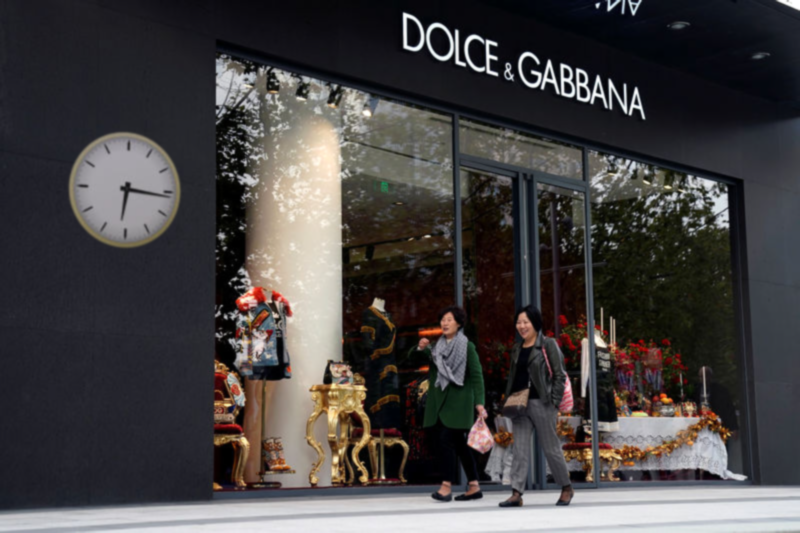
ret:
6:16
